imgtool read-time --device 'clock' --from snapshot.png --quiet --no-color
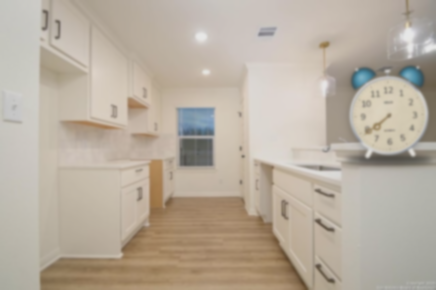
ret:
7:39
